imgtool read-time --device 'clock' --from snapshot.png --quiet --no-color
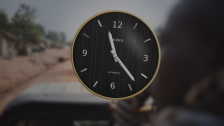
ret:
11:23
